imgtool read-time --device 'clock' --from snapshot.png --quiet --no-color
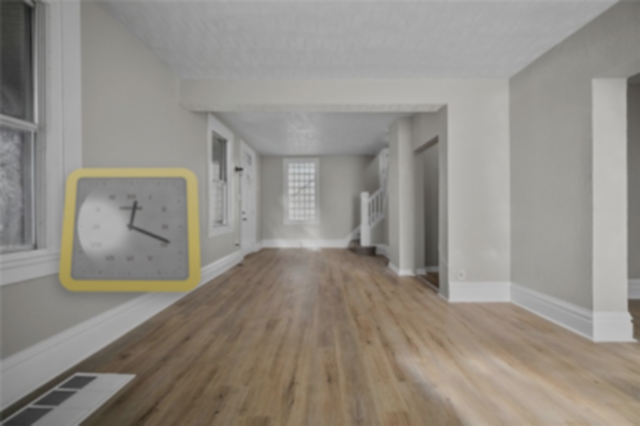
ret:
12:19
